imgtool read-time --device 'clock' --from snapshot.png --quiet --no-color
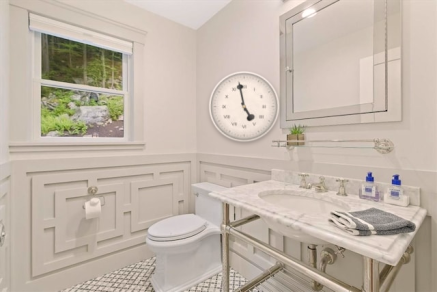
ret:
4:58
